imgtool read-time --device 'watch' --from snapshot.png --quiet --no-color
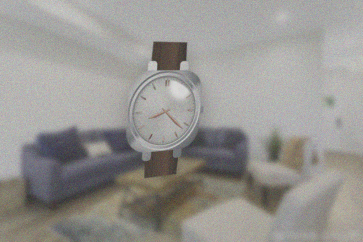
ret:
8:22
